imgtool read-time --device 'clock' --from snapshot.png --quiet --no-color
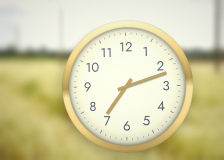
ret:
7:12
